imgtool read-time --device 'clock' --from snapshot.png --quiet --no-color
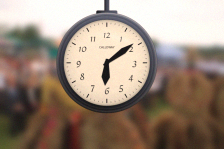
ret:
6:09
